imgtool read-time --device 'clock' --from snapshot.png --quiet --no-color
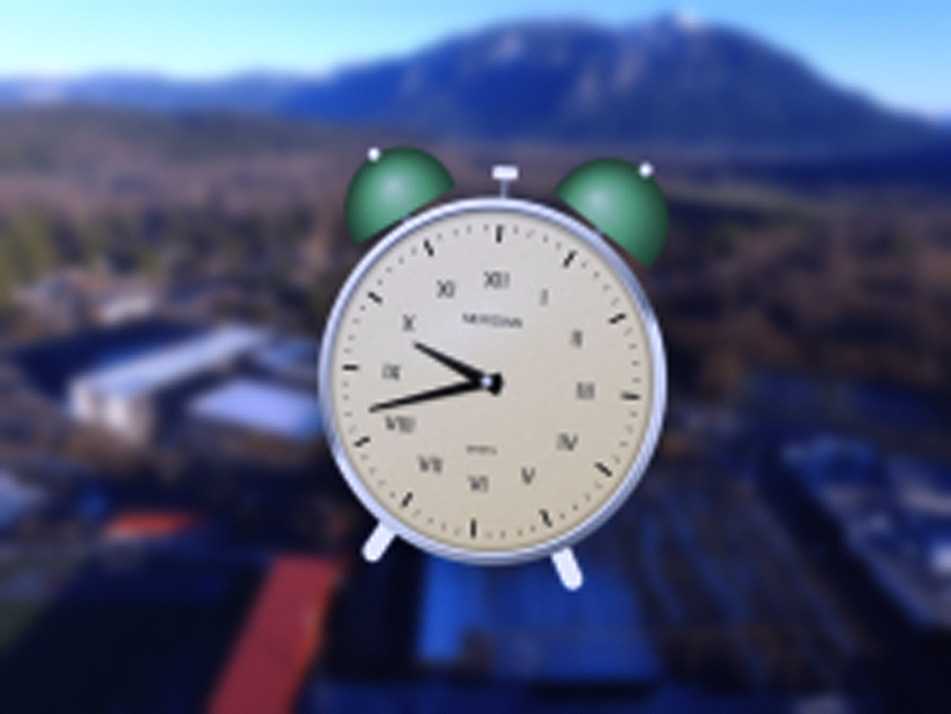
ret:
9:42
